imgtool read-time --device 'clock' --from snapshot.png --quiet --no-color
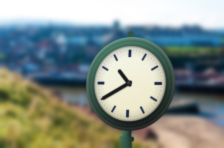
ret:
10:40
